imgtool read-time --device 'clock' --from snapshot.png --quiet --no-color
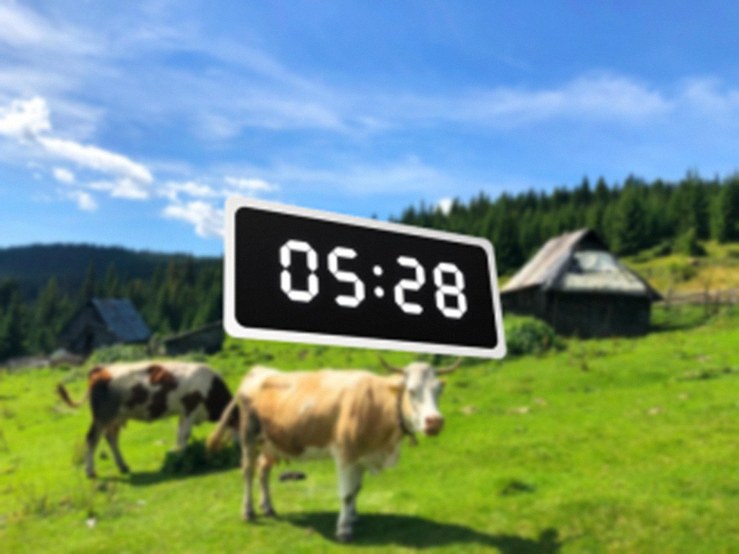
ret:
5:28
